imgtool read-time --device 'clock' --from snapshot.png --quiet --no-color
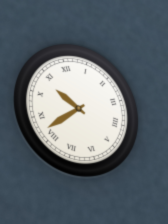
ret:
10:42
